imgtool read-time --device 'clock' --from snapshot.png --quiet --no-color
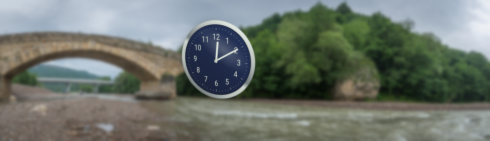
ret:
12:10
